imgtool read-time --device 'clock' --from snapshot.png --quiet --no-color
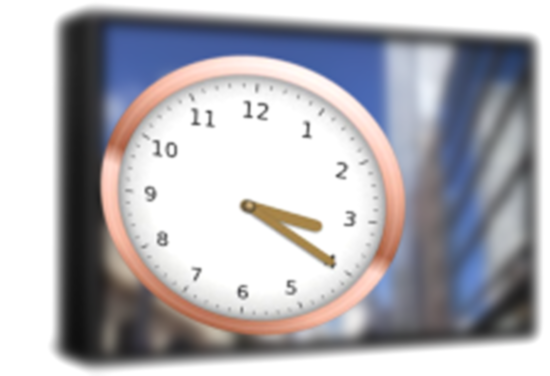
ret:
3:20
